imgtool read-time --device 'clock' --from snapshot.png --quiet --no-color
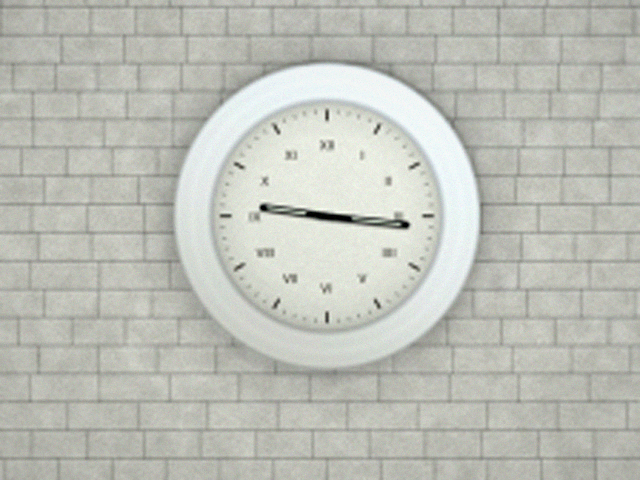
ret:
9:16
